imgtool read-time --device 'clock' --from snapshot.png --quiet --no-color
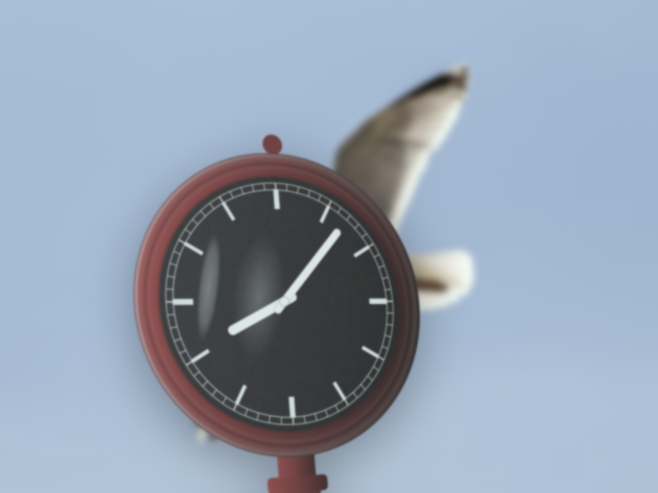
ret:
8:07
